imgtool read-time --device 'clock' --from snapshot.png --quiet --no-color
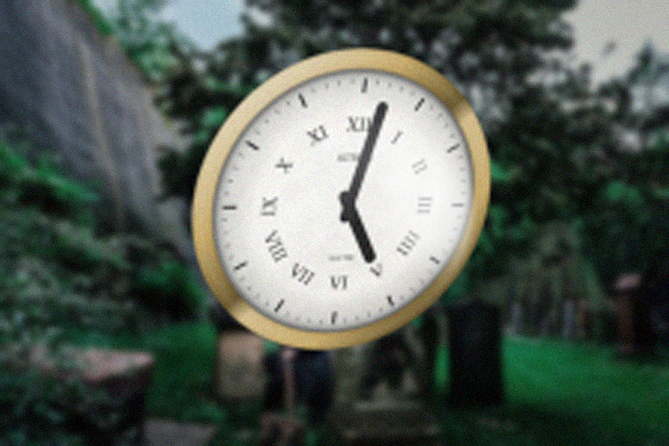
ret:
5:02
